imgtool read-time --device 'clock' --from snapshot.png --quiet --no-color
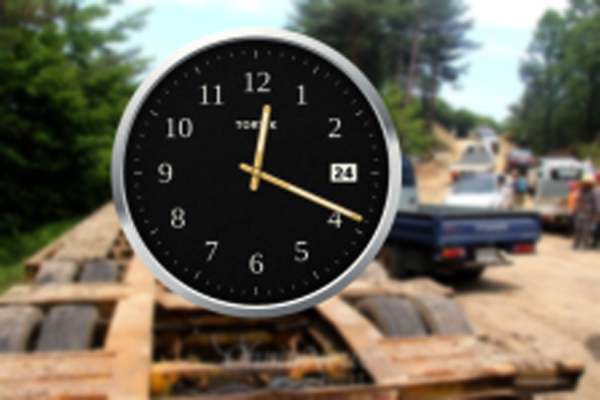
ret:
12:19
